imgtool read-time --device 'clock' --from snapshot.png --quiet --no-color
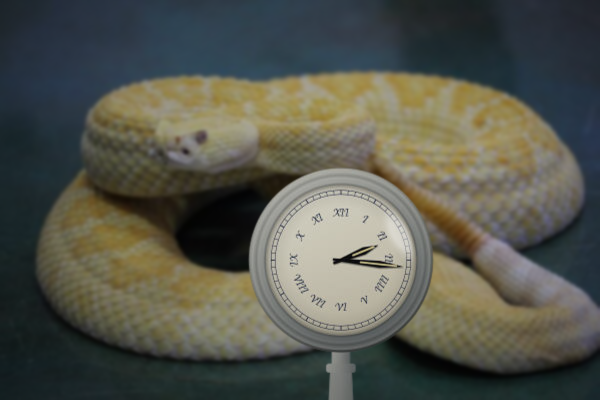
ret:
2:16
